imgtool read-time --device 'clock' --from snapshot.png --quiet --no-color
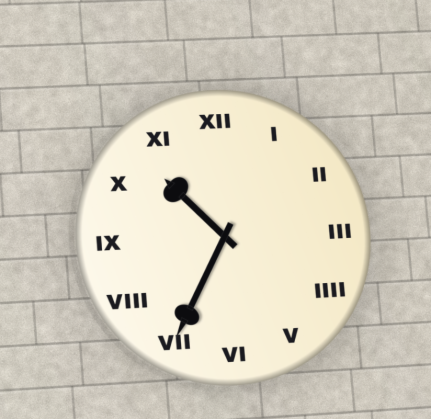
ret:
10:35
